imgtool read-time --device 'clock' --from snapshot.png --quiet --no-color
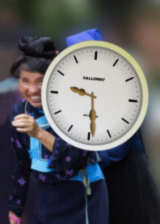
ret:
9:29
